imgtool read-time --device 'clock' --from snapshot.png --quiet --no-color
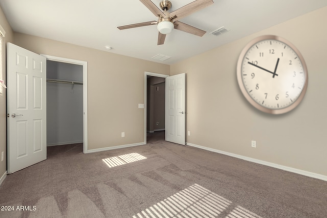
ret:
12:49
